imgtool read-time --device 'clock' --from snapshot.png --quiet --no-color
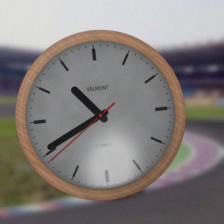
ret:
10:40:39
